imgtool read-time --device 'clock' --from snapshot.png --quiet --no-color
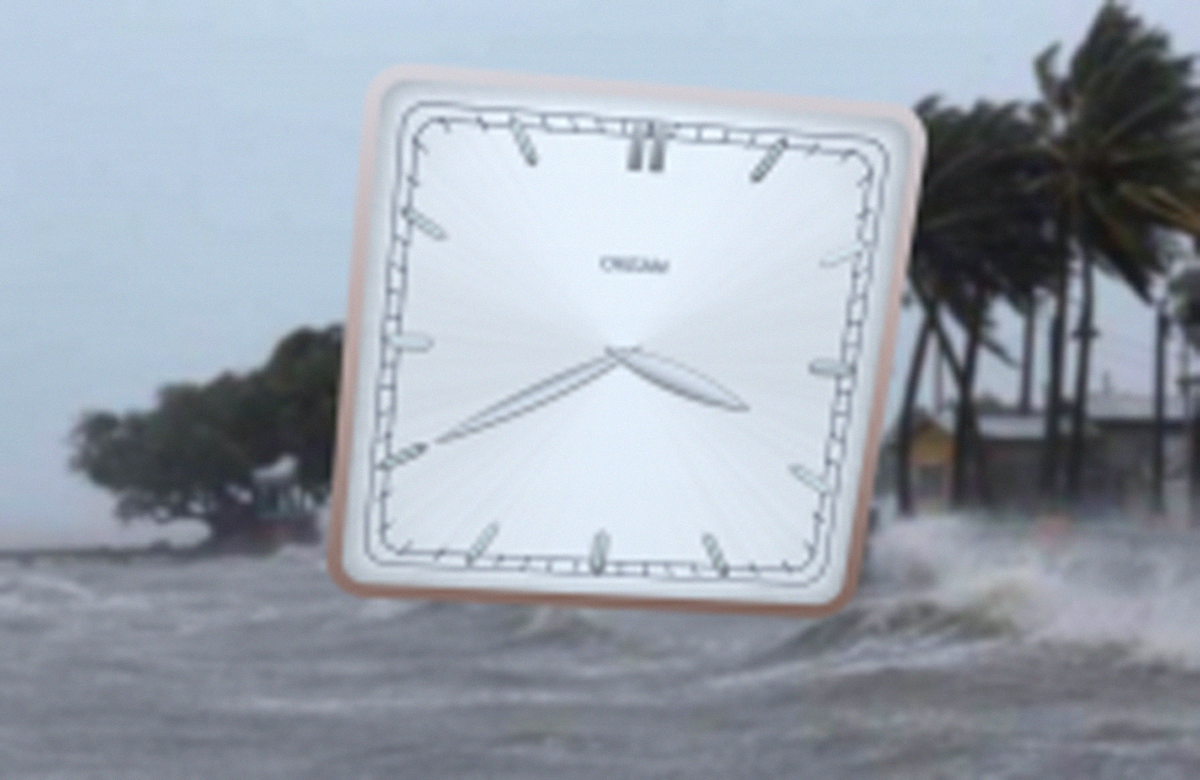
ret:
3:40
